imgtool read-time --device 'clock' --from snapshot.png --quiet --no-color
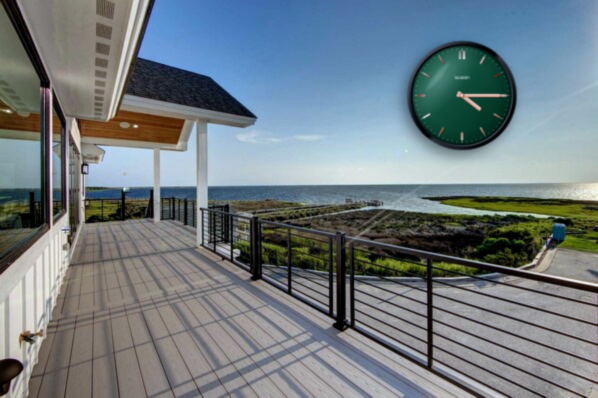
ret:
4:15
